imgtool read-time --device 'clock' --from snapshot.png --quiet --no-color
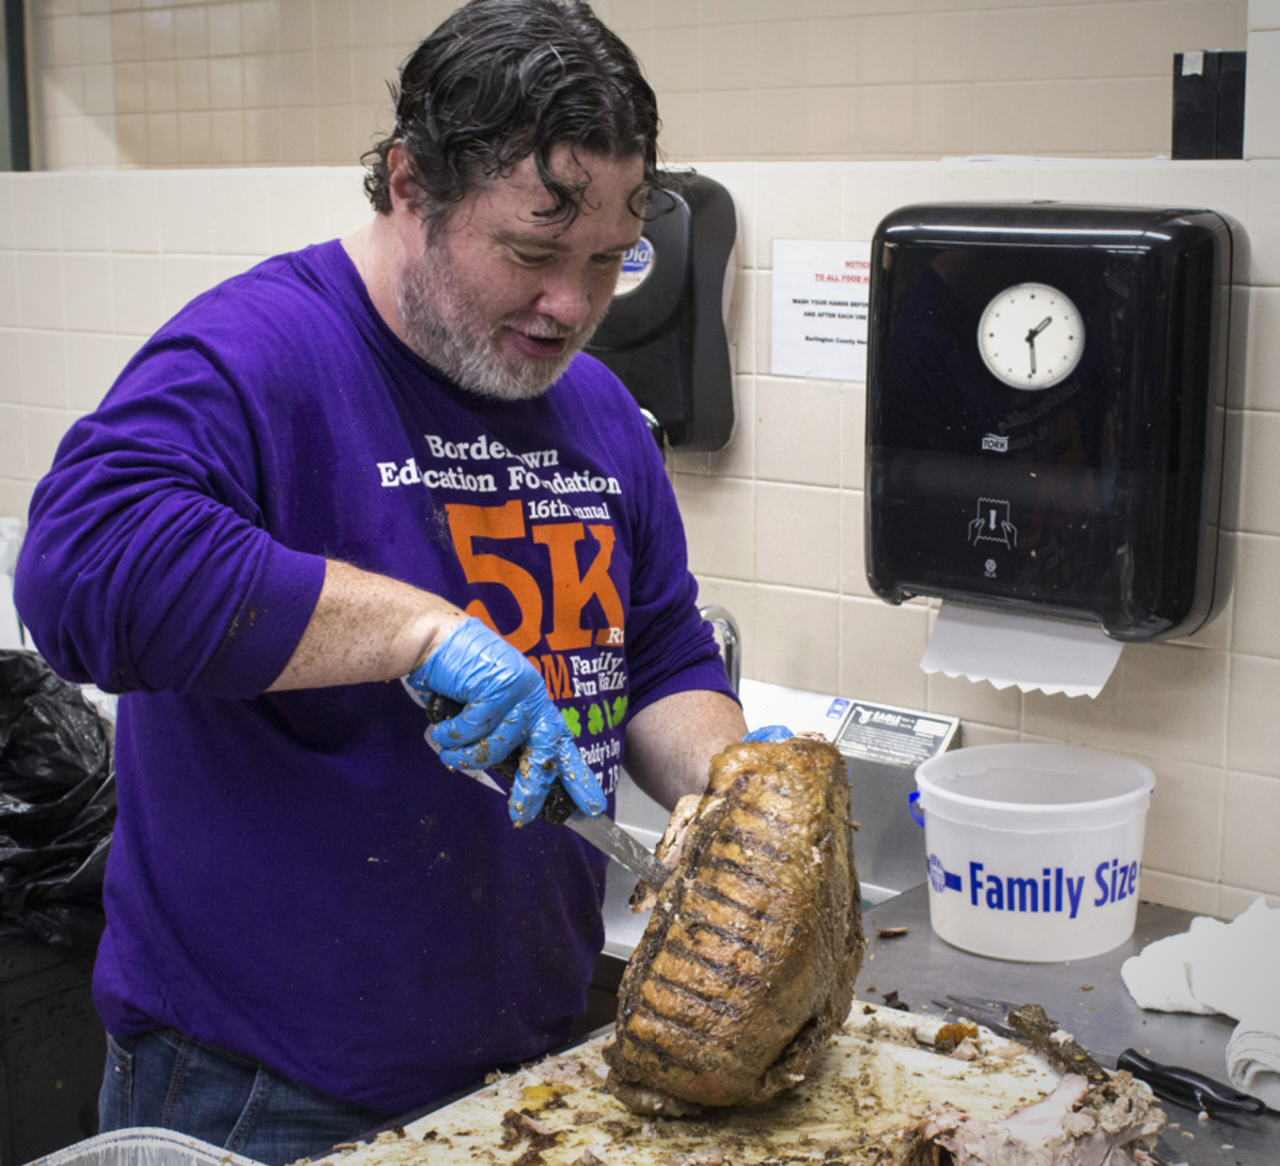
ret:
1:29
